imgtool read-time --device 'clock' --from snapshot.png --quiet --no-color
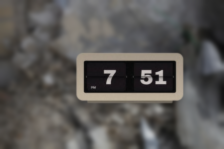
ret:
7:51
